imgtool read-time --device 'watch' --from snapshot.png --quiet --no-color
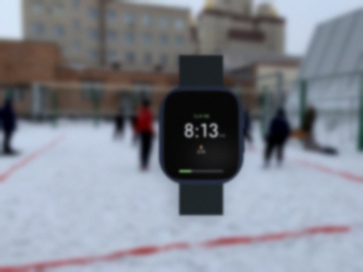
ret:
8:13
